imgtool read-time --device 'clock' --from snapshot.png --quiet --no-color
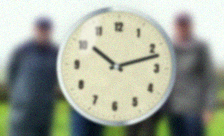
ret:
10:12
